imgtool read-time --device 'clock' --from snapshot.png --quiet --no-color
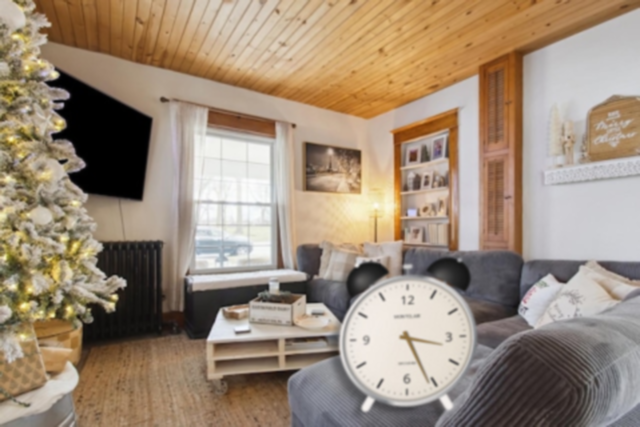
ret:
3:26
